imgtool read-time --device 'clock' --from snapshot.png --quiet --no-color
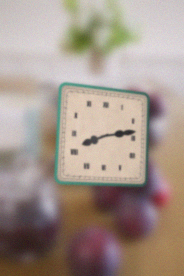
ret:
8:13
